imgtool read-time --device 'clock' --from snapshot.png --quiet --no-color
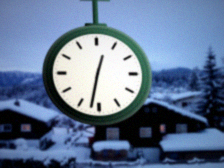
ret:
12:32
